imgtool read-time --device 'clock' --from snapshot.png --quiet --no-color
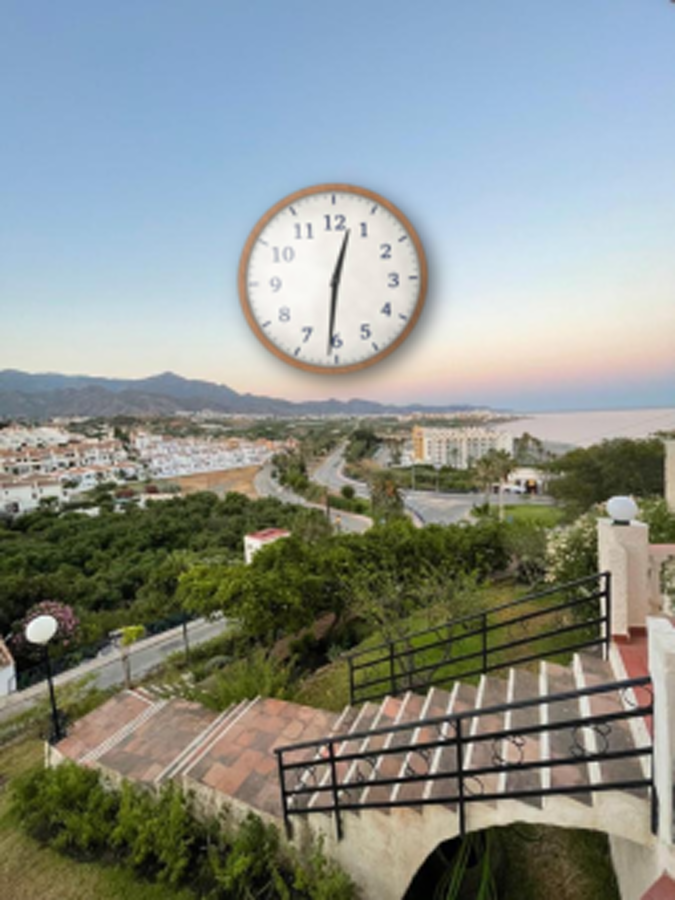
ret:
12:31
